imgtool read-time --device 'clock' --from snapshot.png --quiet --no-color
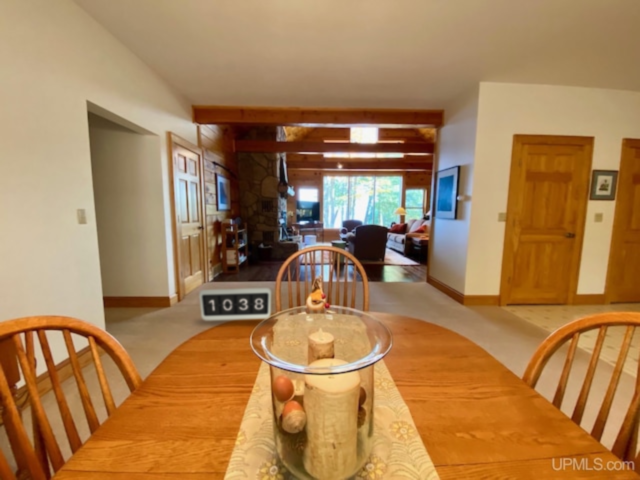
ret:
10:38
